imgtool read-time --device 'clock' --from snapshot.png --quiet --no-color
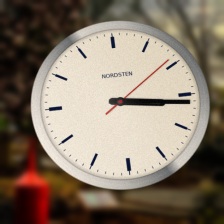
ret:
3:16:09
